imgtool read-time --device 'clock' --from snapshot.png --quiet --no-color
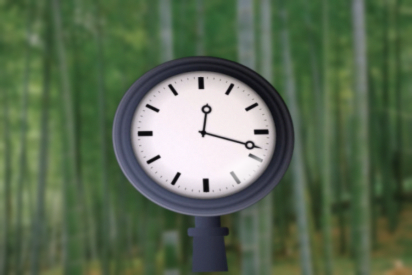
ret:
12:18
